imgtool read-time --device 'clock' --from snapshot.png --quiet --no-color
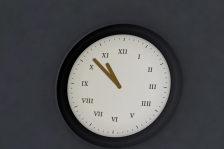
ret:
10:52
